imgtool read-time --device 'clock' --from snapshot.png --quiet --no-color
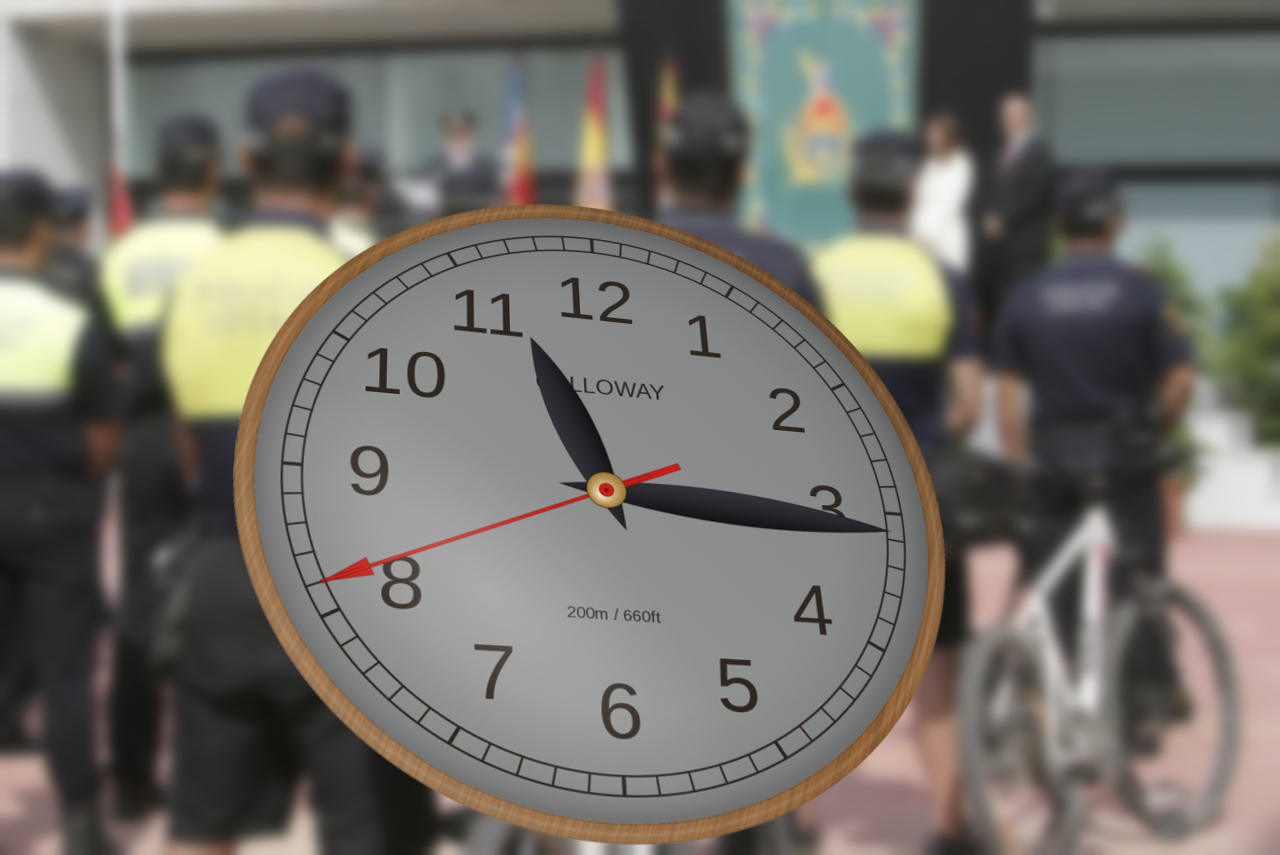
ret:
11:15:41
